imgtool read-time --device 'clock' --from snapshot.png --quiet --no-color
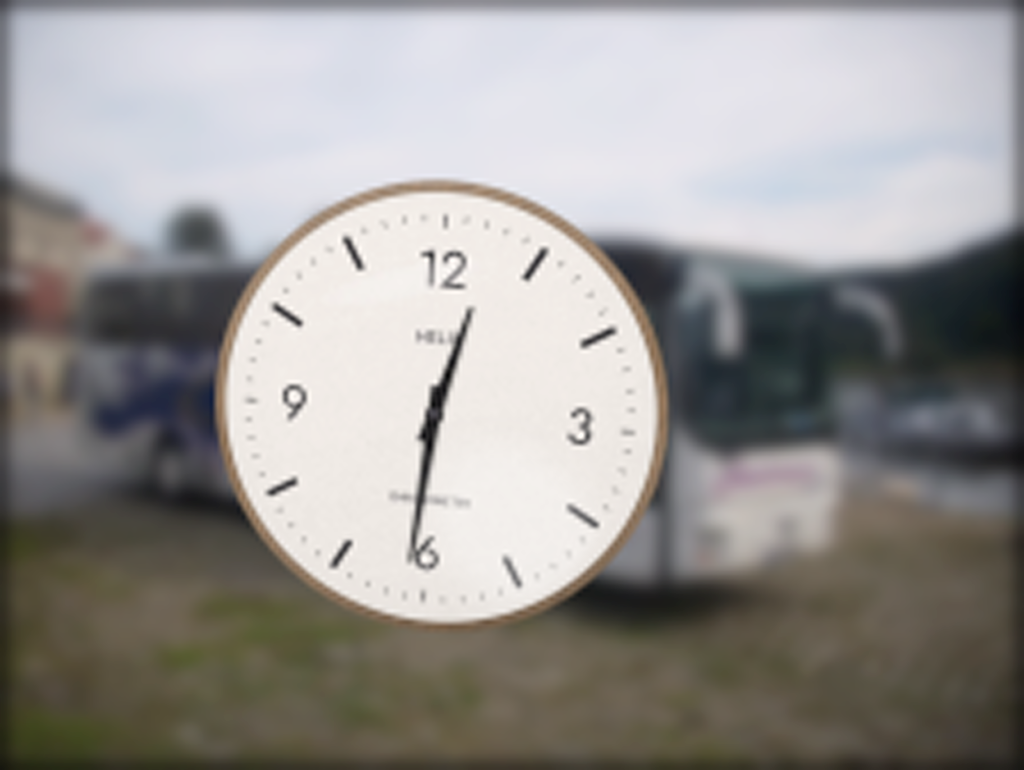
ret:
12:31
